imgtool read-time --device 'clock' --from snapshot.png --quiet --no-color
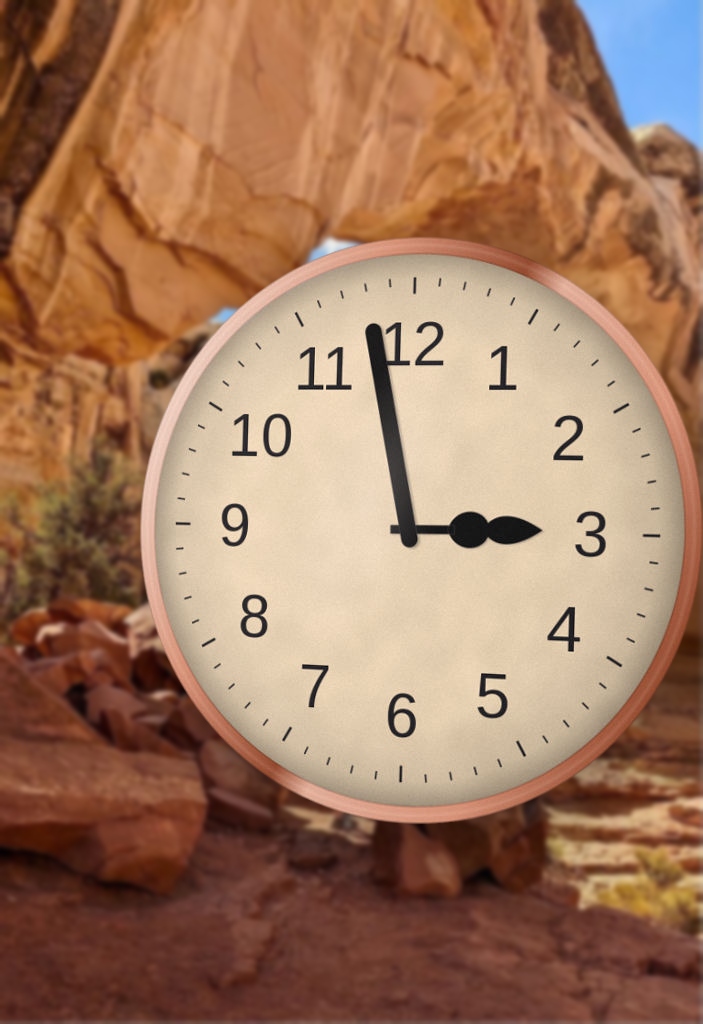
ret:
2:58
